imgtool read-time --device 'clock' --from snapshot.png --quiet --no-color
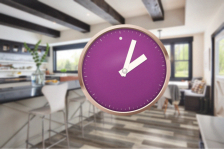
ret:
2:04
